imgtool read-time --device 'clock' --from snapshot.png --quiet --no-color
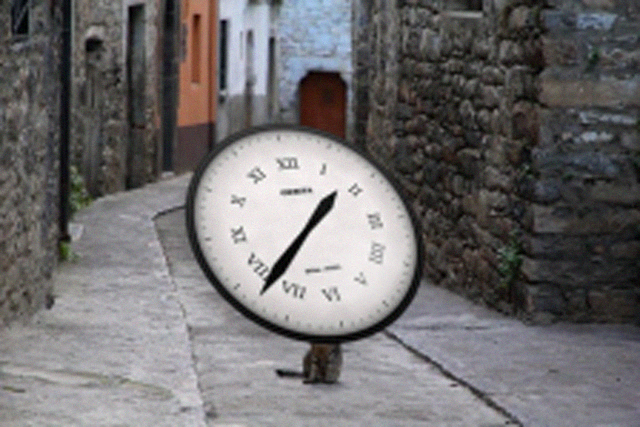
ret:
1:38
